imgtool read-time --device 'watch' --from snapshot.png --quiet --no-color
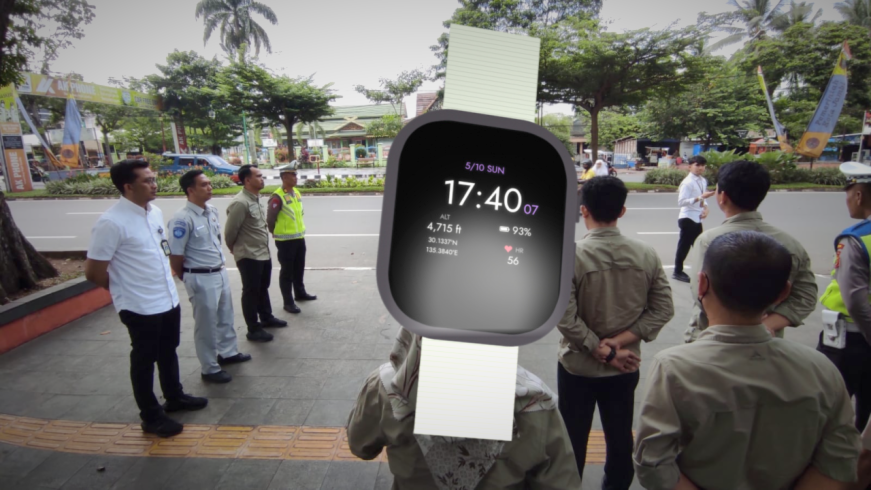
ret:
17:40:07
